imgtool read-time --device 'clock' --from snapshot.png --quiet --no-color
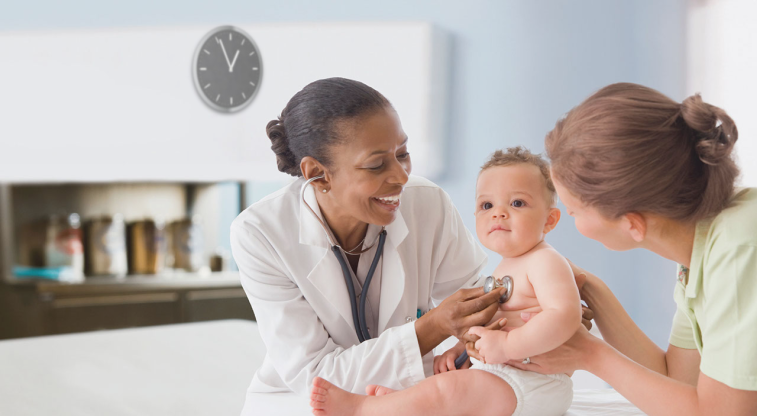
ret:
12:56
